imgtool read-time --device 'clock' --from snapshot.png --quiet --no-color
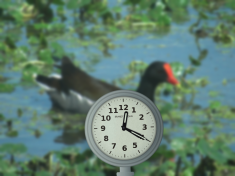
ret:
12:20
